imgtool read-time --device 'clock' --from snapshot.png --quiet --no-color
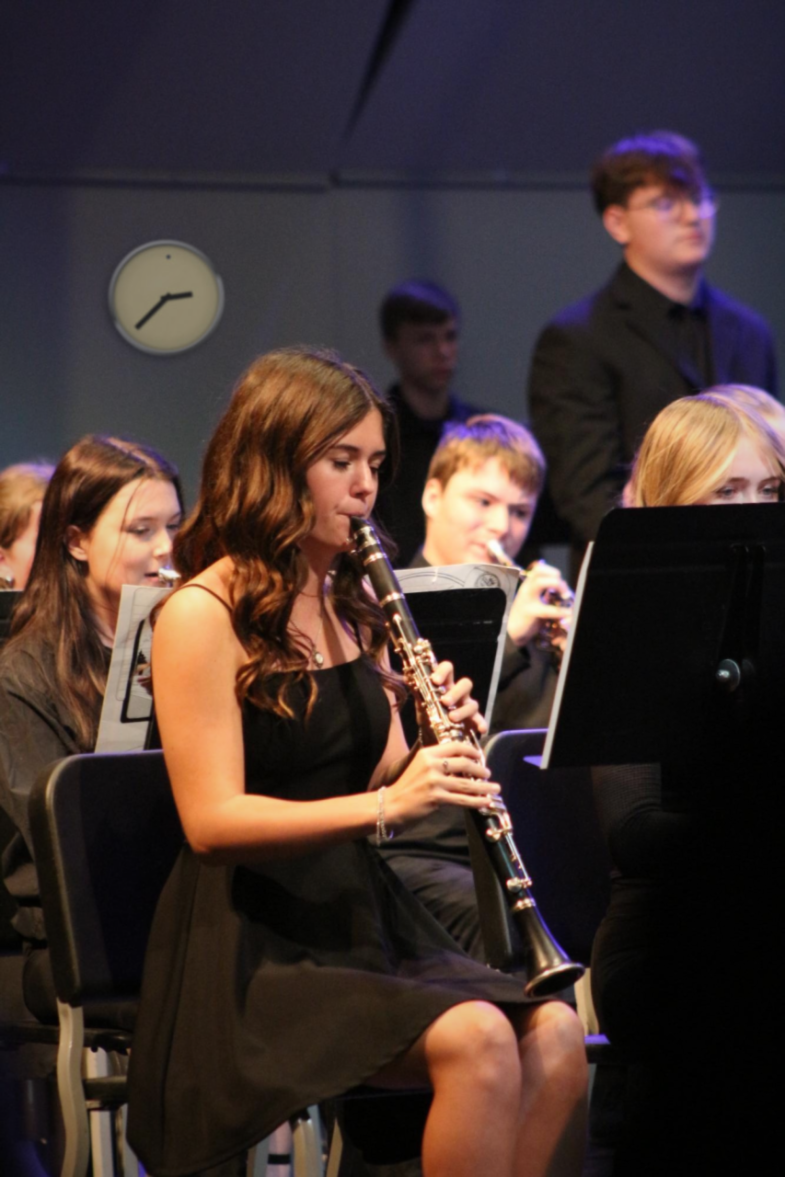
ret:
2:37
